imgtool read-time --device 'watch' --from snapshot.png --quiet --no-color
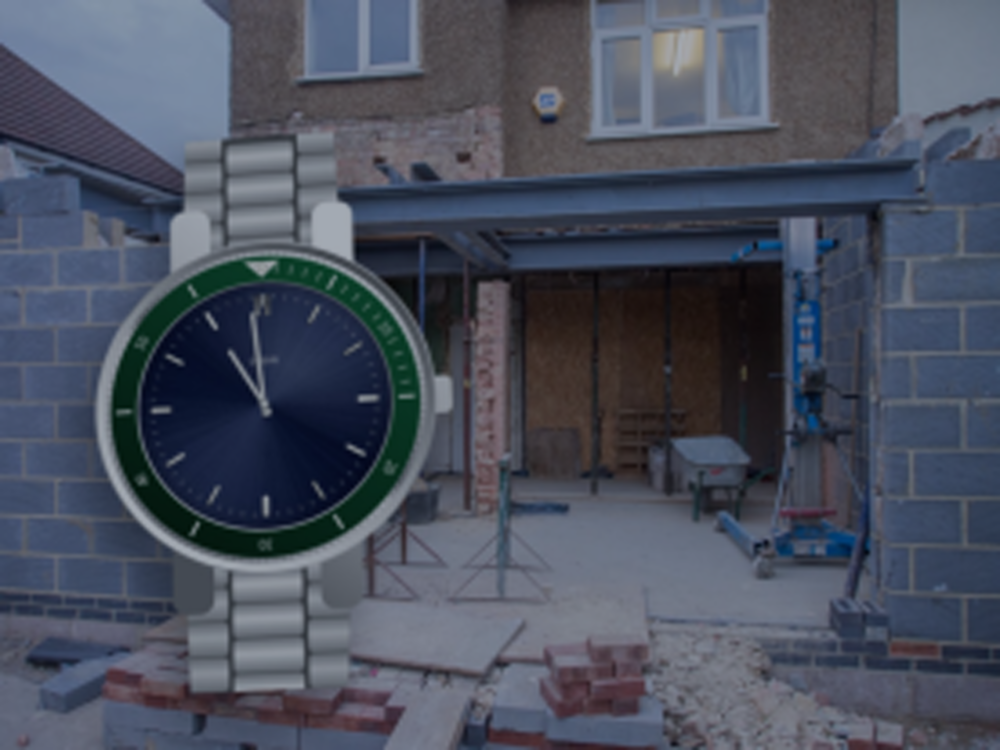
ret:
10:59
